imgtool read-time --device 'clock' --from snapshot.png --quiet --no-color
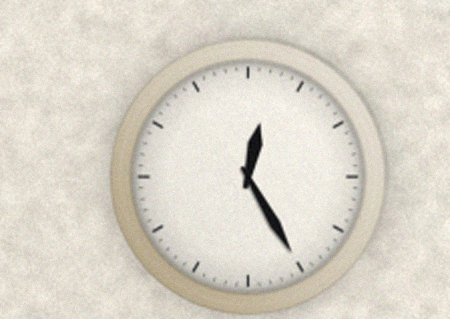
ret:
12:25
